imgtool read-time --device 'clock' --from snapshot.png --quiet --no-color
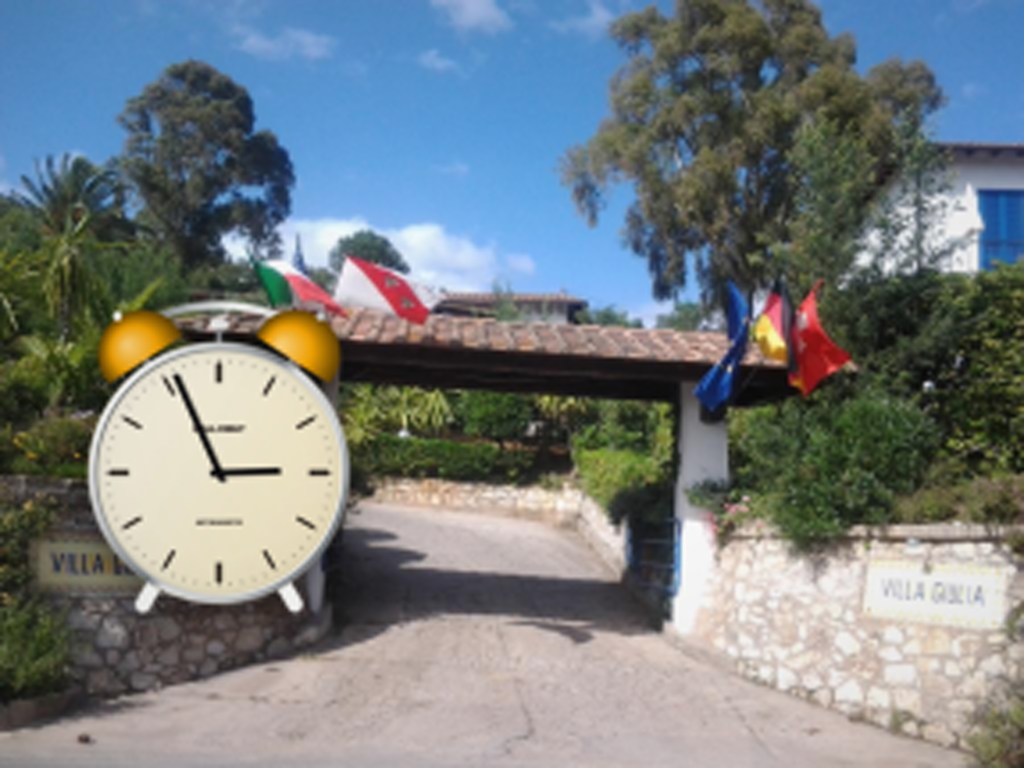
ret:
2:56
